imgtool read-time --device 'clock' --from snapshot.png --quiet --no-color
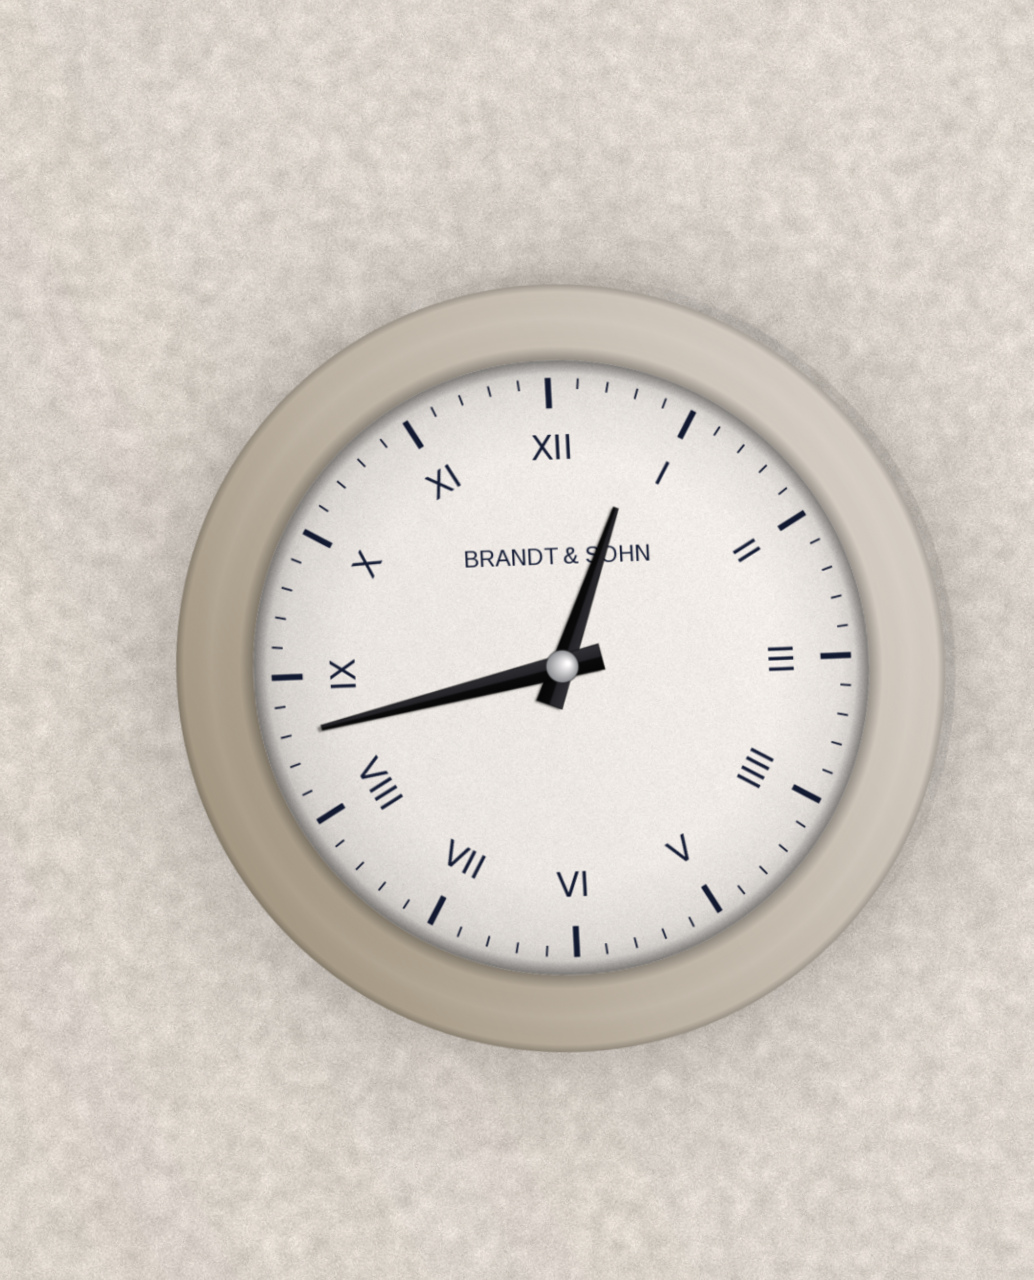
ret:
12:43
